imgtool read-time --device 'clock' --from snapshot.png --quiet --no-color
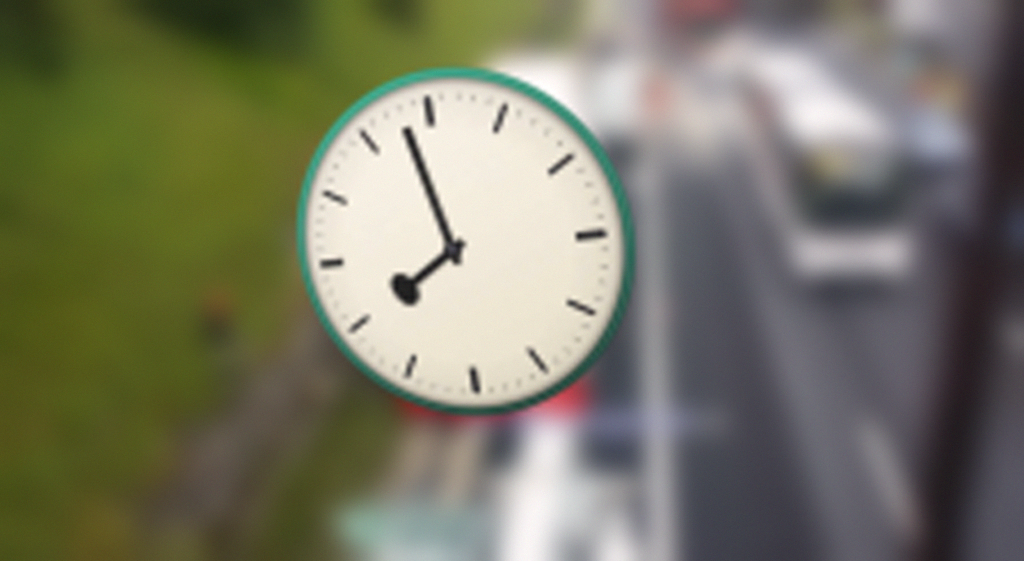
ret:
7:58
